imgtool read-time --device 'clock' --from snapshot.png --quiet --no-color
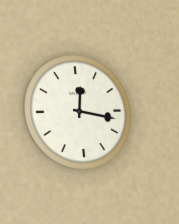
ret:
12:17
